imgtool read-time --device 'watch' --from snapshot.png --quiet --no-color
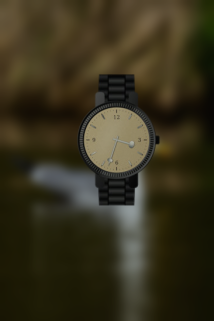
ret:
3:33
